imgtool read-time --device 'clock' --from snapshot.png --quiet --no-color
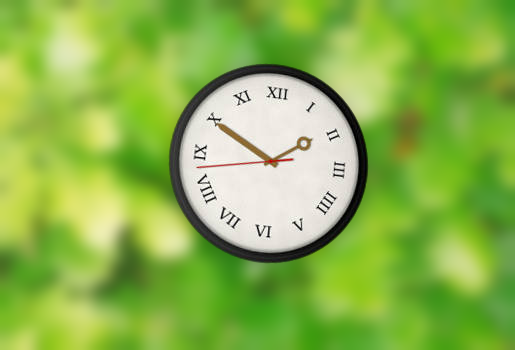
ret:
1:49:43
